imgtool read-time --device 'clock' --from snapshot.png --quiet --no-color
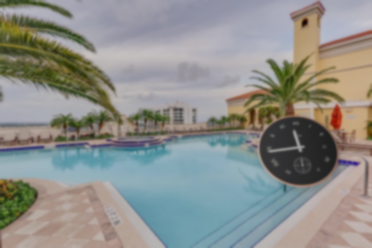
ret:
11:44
